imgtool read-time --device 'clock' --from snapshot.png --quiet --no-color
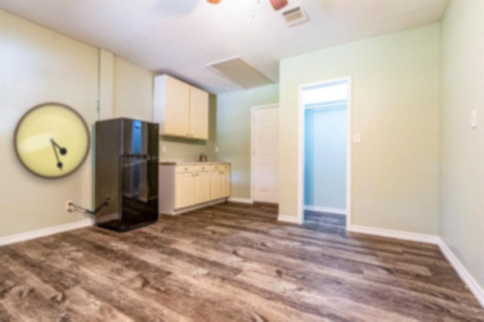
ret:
4:27
